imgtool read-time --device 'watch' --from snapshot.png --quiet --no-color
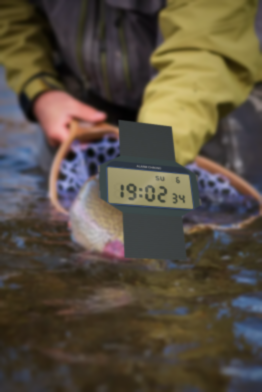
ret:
19:02:34
